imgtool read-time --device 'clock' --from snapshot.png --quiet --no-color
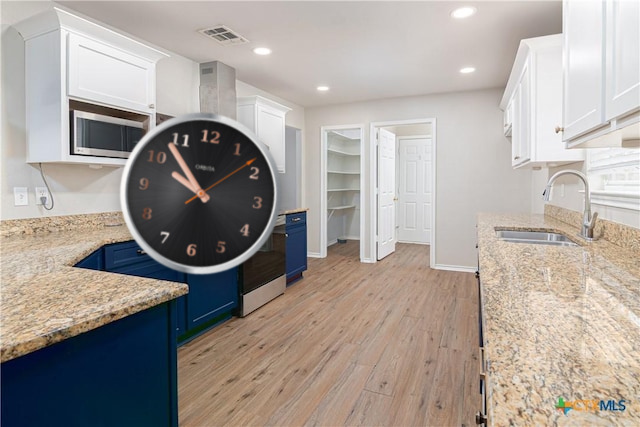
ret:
9:53:08
